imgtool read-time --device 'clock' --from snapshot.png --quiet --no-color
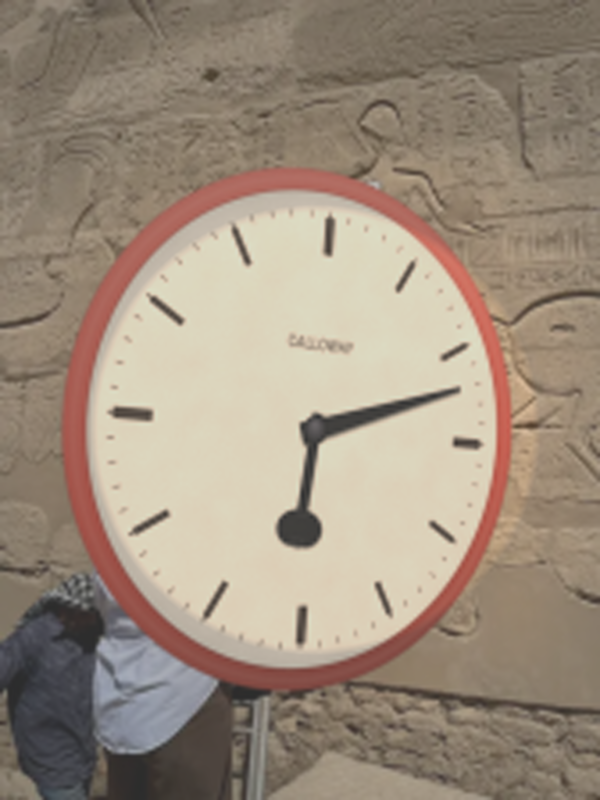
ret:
6:12
